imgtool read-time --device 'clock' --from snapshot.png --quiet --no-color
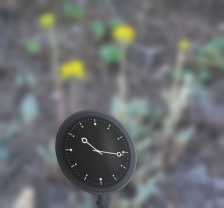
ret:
10:16
